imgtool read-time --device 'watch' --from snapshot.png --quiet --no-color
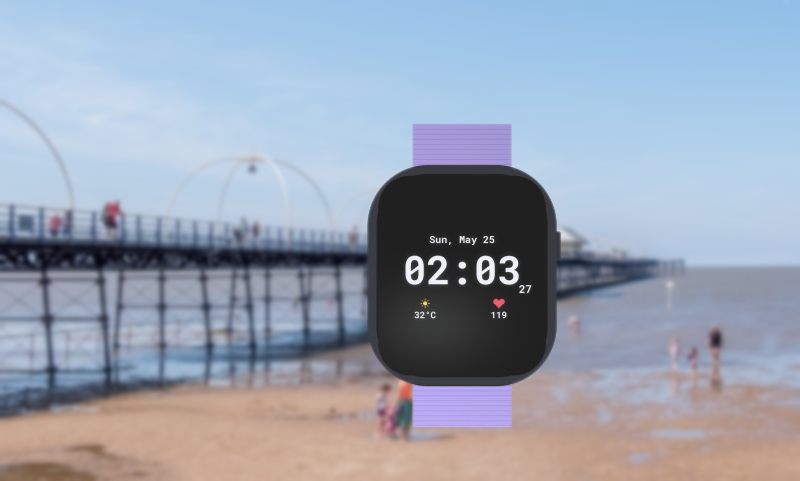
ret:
2:03:27
